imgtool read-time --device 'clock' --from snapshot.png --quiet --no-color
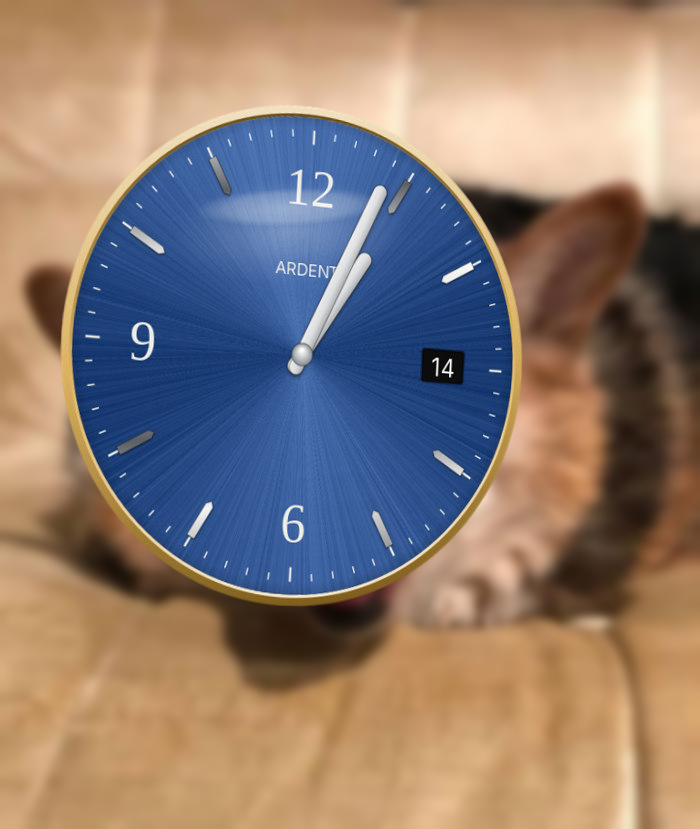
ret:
1:04
